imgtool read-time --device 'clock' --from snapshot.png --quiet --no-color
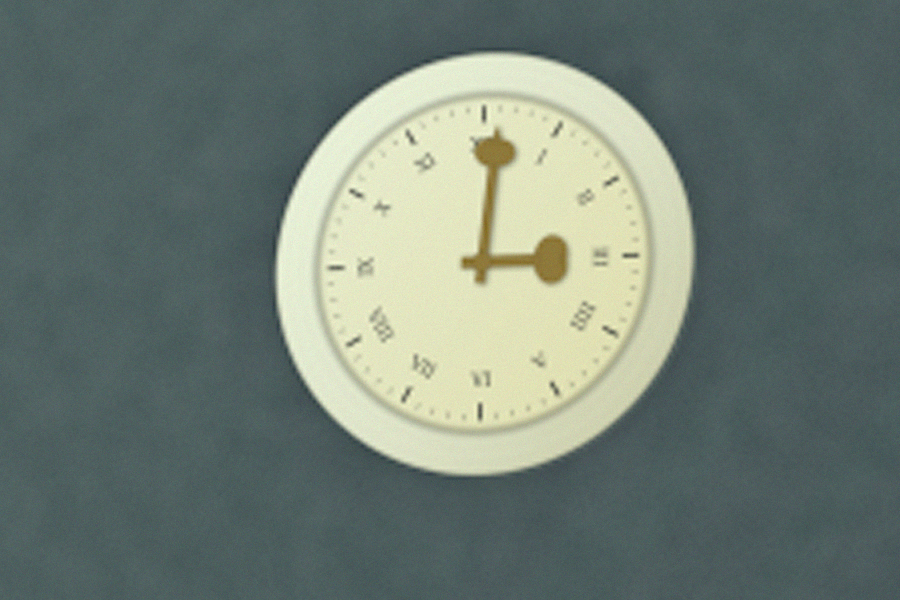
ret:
3:01
